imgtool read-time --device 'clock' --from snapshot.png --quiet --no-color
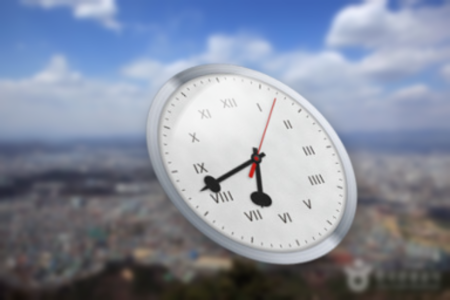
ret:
6:42:07
